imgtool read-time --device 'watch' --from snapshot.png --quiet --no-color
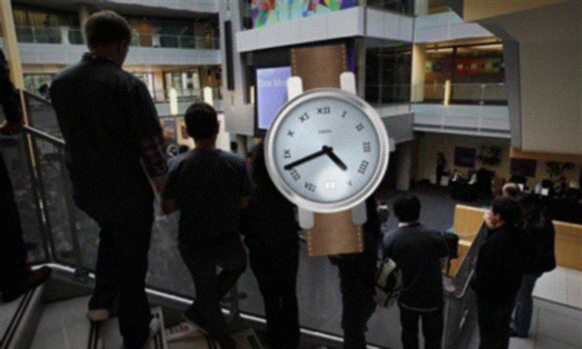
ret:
4:42
